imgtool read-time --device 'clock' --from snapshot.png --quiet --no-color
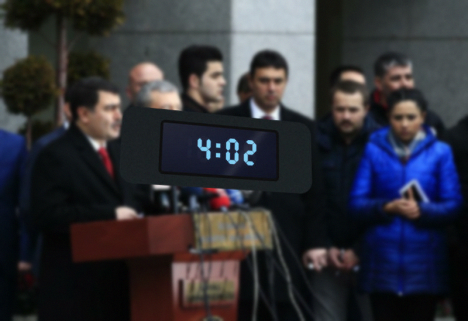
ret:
4:02
